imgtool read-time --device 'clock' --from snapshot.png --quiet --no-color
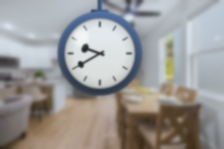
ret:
9:40
